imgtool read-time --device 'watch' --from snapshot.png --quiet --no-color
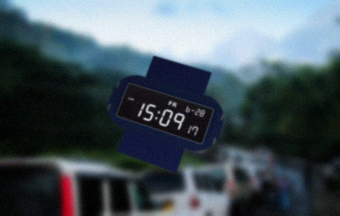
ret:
15:09
